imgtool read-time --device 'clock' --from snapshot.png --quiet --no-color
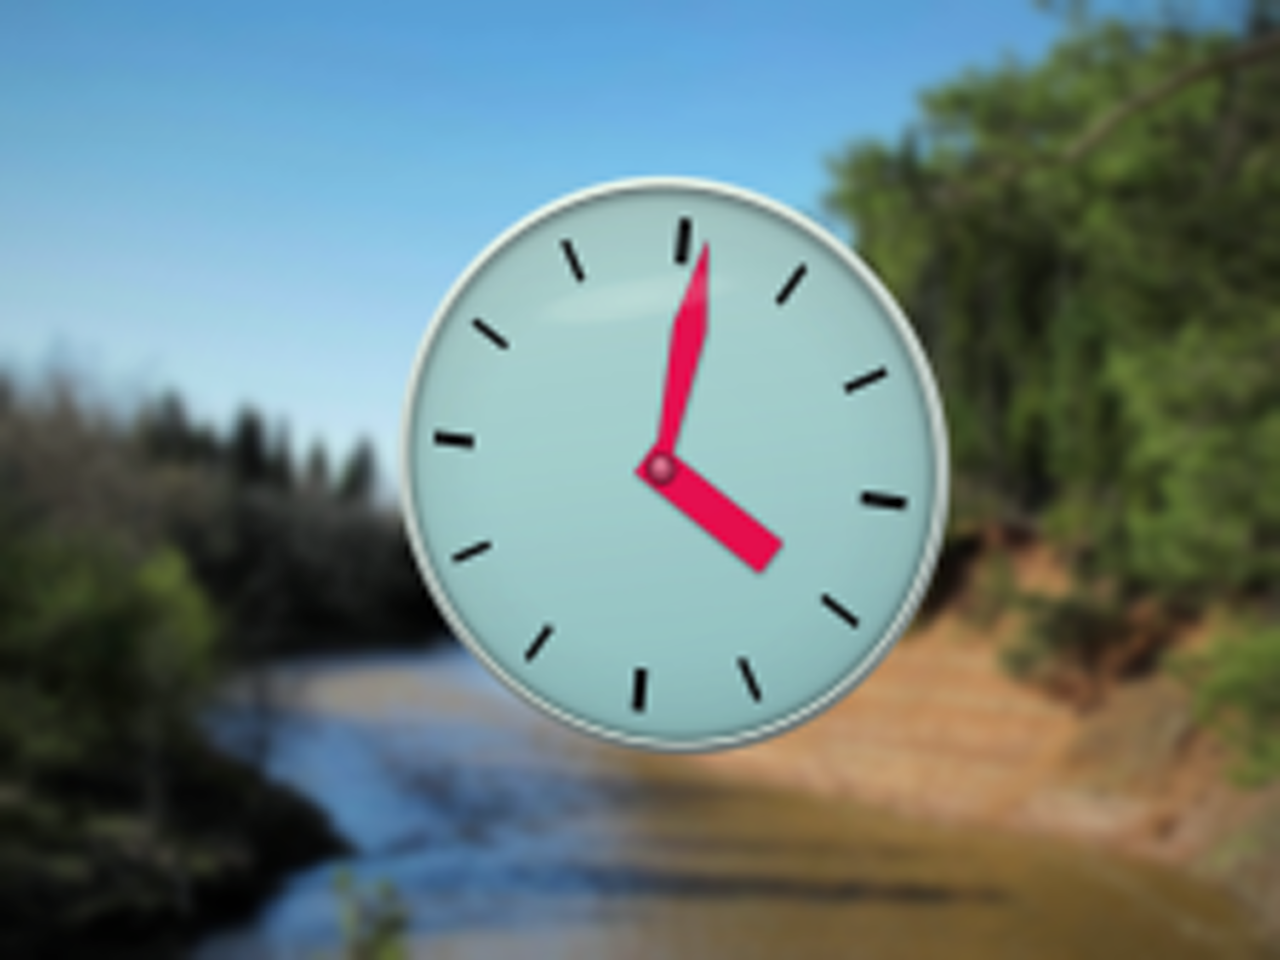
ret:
4:01
